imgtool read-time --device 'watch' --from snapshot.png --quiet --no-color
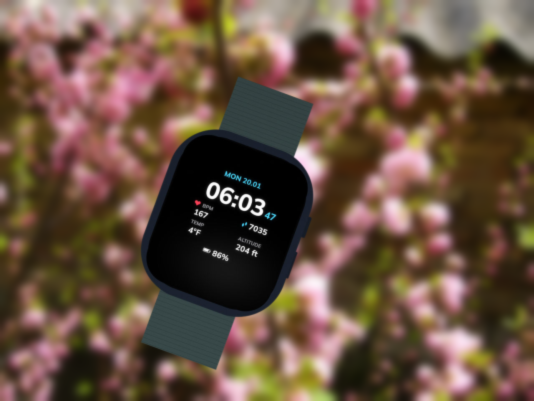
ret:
6:03:47
